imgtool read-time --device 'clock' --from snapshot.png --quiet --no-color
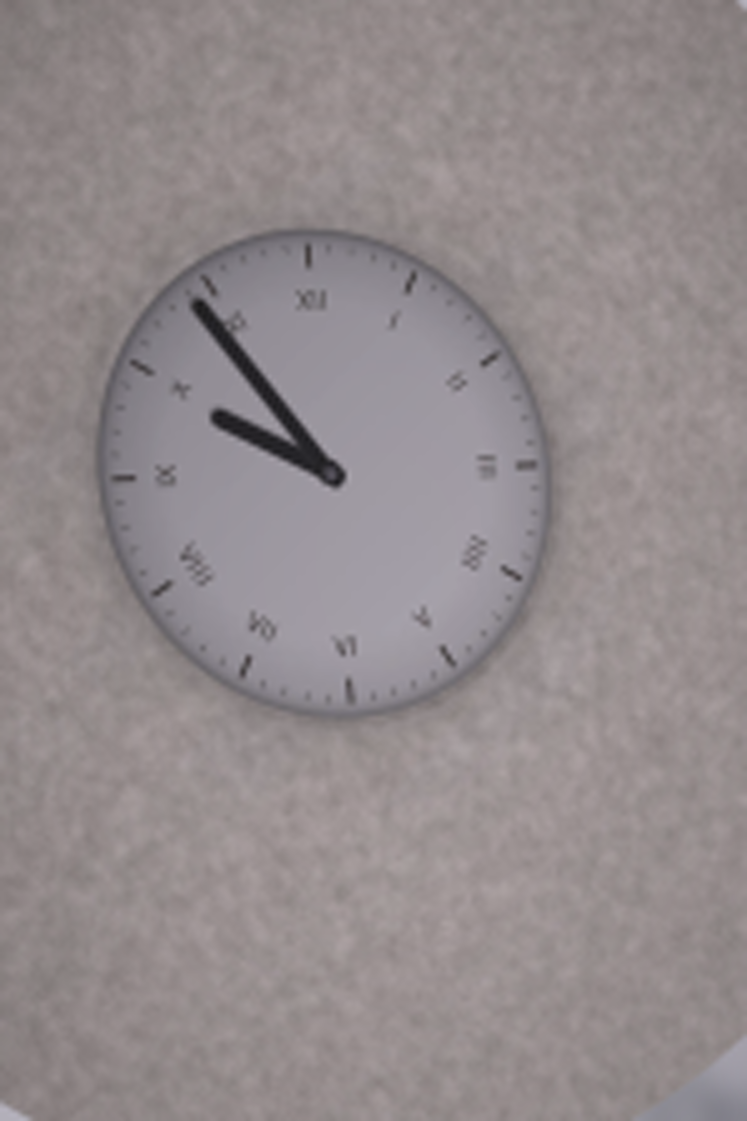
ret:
9:54
